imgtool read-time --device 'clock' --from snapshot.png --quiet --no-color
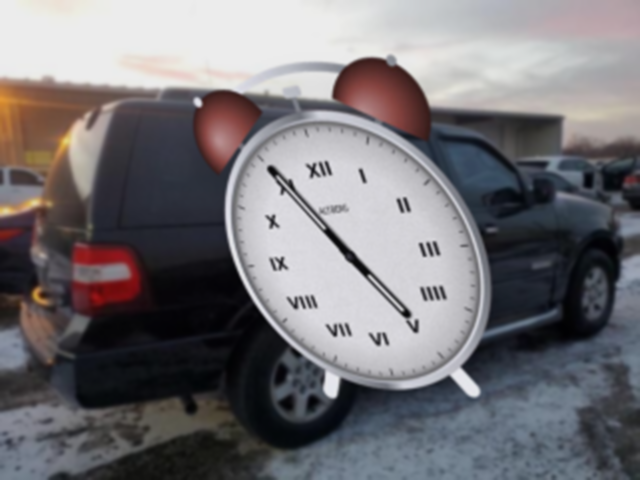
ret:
4:55
